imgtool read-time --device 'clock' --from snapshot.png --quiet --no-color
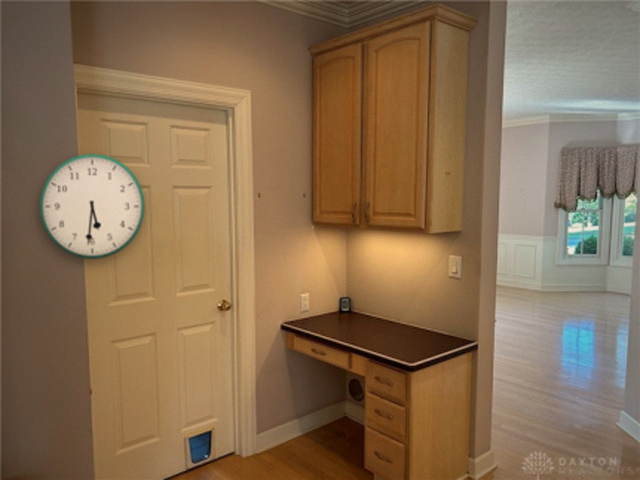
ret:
5:31
